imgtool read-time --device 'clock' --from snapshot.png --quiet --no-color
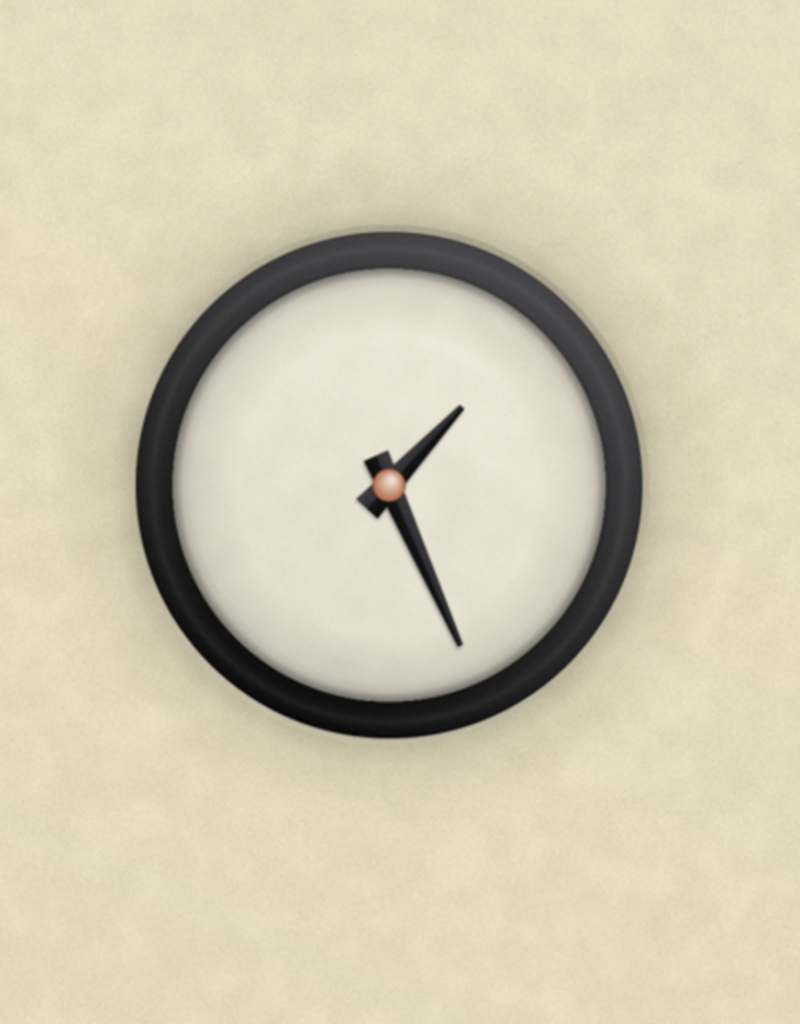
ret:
1:26
